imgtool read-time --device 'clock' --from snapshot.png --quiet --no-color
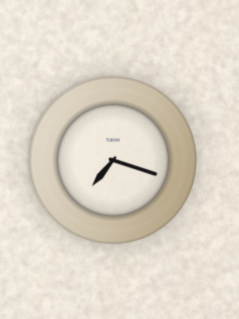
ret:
7:18
